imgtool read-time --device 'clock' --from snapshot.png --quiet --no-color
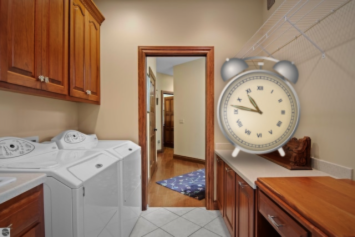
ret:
10:47
